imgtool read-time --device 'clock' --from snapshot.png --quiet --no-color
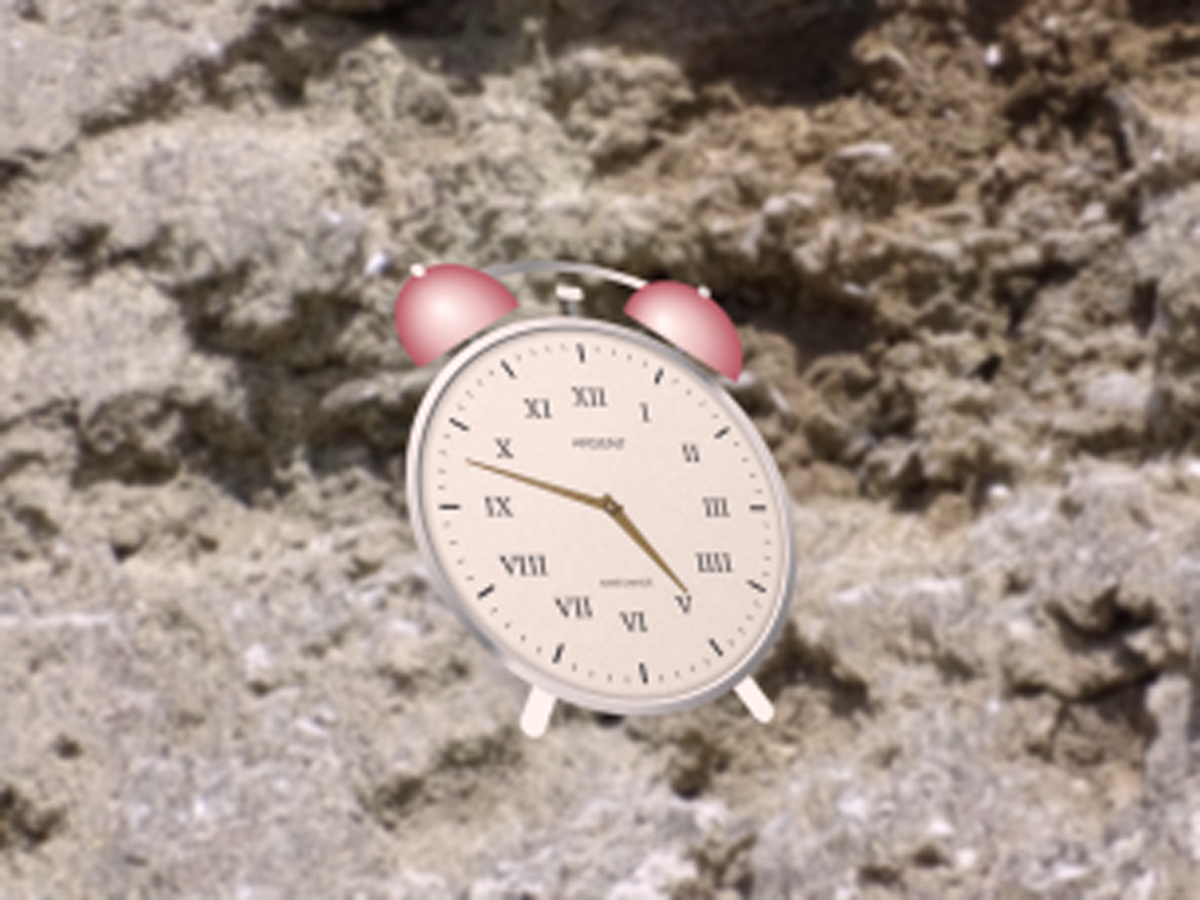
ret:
4:48
